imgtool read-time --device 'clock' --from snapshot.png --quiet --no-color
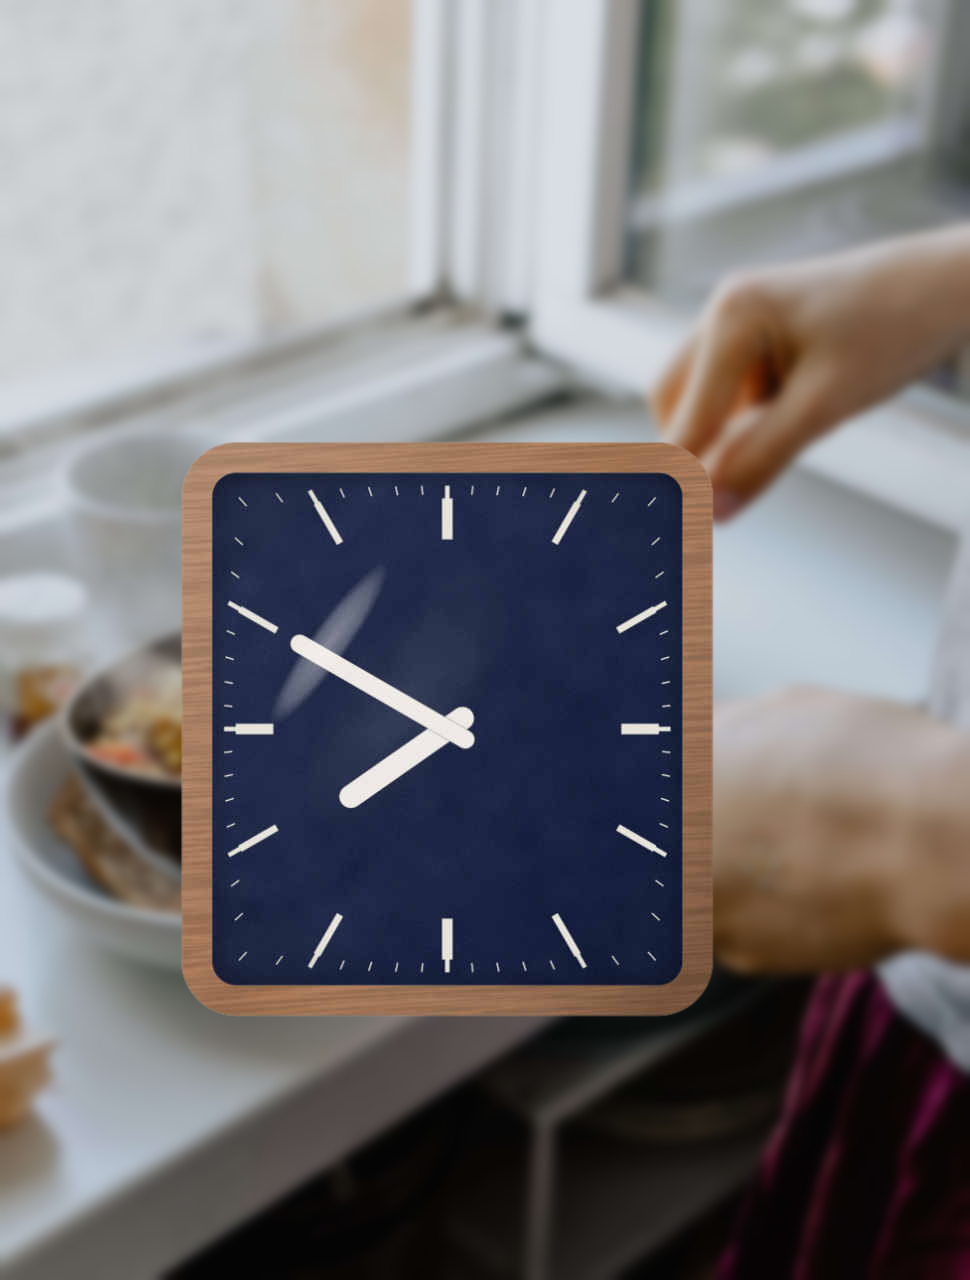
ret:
7:50
